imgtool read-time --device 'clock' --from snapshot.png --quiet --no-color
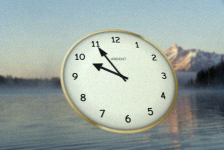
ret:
9:55
